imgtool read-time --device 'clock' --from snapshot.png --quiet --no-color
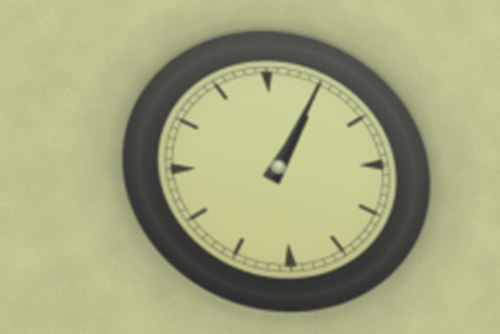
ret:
1:05
